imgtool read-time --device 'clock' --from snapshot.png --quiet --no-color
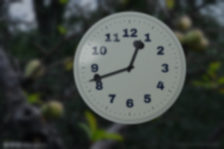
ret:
12:42
